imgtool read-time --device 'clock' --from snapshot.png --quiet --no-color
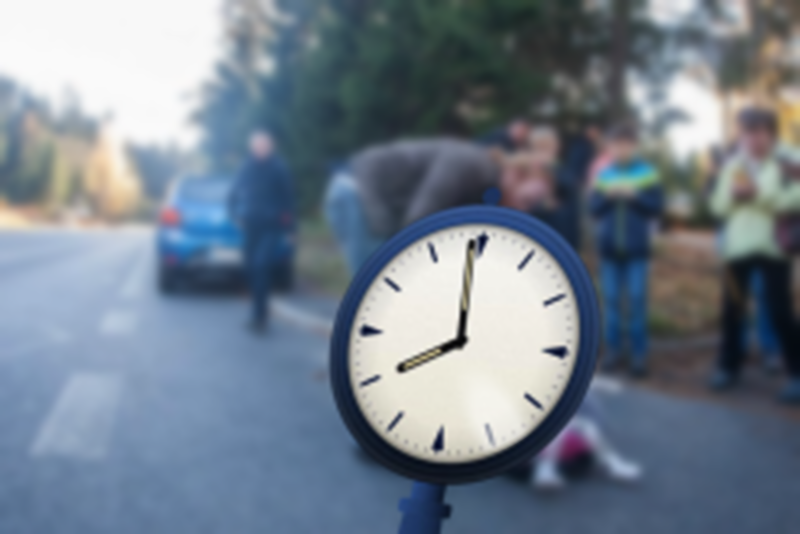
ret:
7:59
